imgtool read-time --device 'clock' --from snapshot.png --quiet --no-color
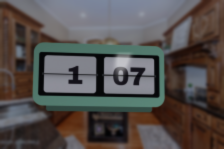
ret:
1:07
